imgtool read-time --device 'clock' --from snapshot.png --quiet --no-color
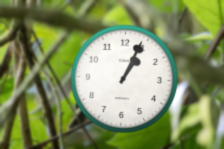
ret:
1:04
